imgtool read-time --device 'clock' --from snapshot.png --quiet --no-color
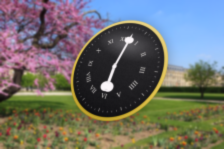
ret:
6:02
